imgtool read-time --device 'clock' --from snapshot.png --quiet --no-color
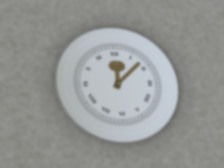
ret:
12:08
